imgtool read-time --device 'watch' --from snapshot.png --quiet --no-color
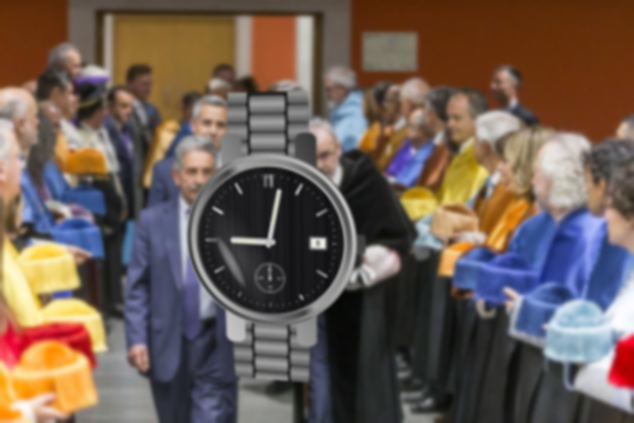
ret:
9:02
